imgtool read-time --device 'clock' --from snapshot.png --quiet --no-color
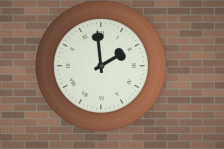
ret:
1:59
